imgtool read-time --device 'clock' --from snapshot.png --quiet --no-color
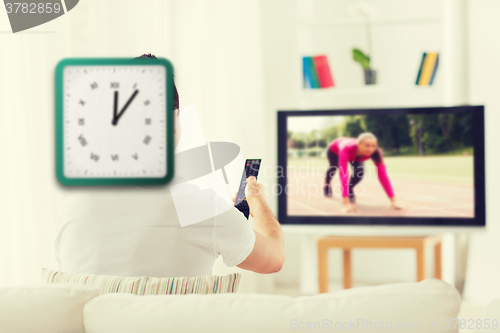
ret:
12:06
